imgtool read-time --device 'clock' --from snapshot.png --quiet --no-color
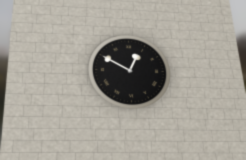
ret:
12:50
